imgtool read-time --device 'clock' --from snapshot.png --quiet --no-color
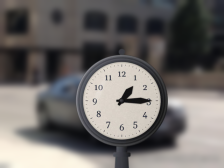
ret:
1:15
